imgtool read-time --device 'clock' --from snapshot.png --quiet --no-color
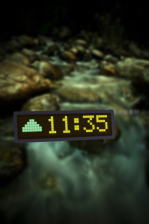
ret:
11:35
